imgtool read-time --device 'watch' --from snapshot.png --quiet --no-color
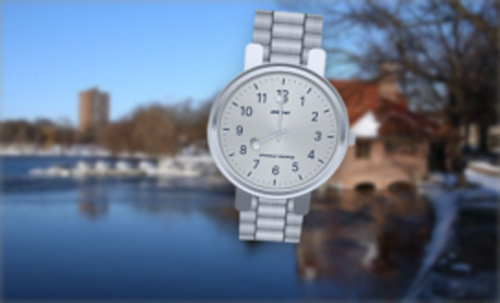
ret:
8:00
